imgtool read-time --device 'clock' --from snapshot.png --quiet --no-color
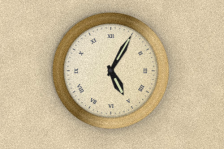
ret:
5:05
